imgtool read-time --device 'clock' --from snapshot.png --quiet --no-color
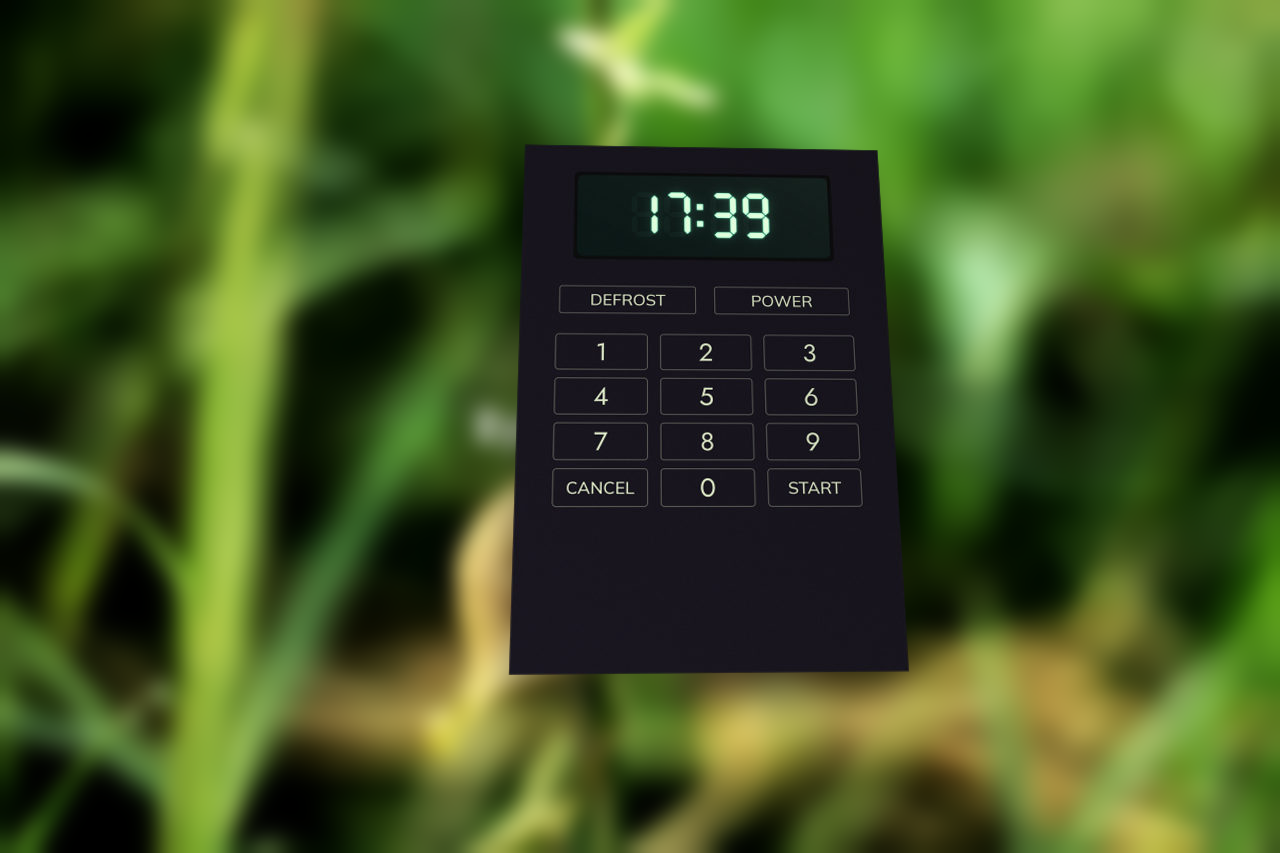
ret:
17:39
